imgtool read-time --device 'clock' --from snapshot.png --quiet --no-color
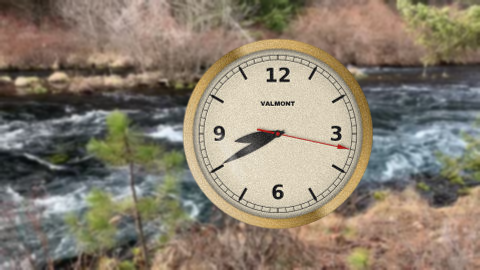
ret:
8:40:17
